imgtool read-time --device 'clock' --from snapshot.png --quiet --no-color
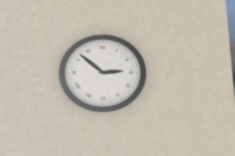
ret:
2:52
